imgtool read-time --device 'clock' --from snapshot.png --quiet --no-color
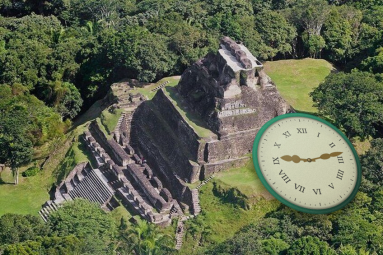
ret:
9:13
